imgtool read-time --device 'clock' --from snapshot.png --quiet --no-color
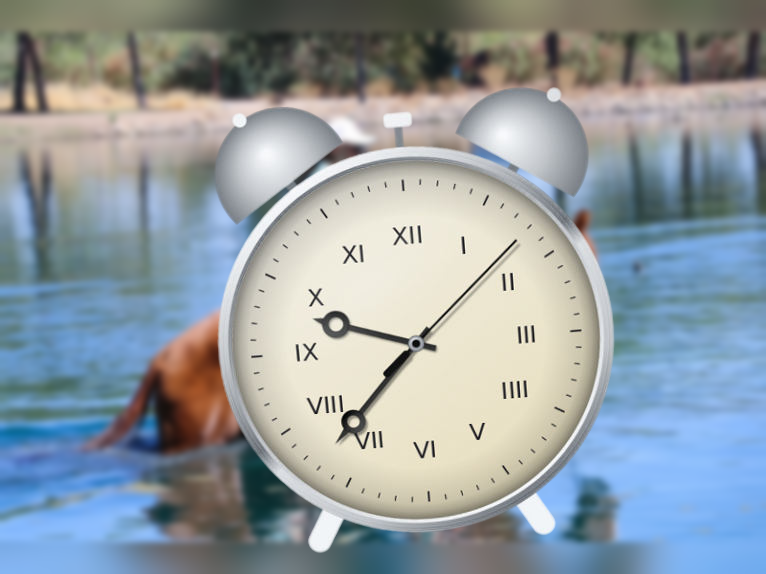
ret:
9:37:08
